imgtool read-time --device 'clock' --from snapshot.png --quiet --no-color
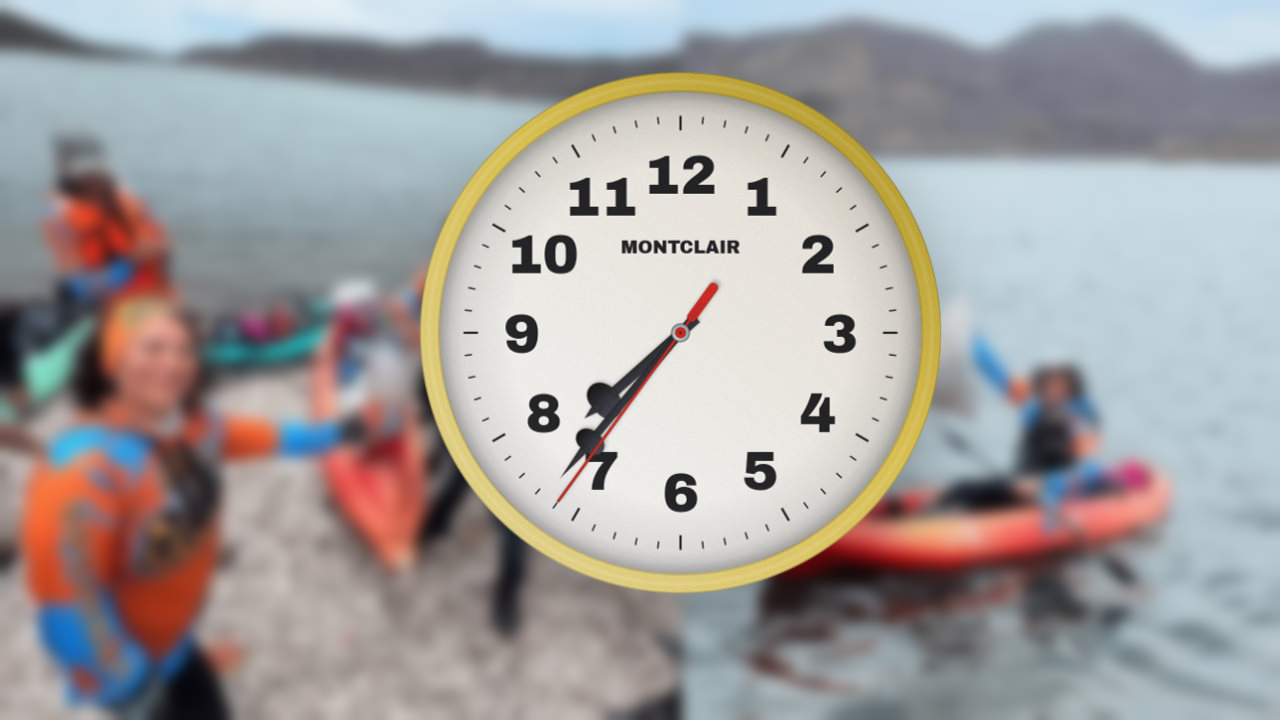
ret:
7:36:36
